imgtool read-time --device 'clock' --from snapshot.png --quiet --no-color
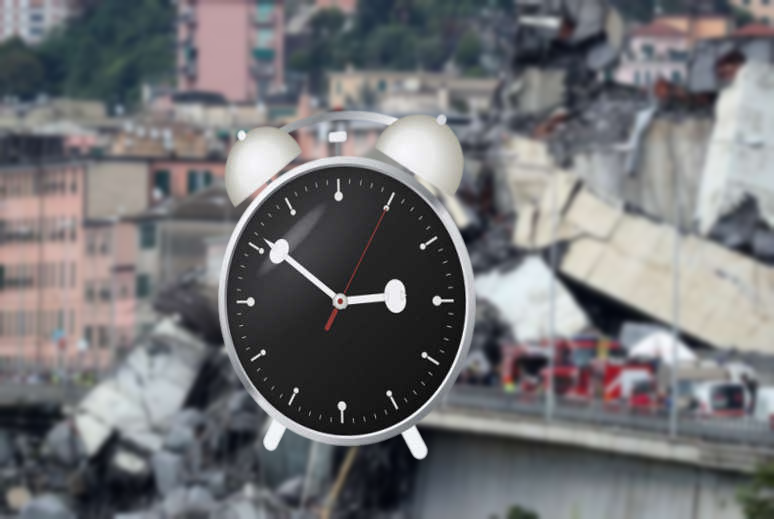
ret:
2:51:05
